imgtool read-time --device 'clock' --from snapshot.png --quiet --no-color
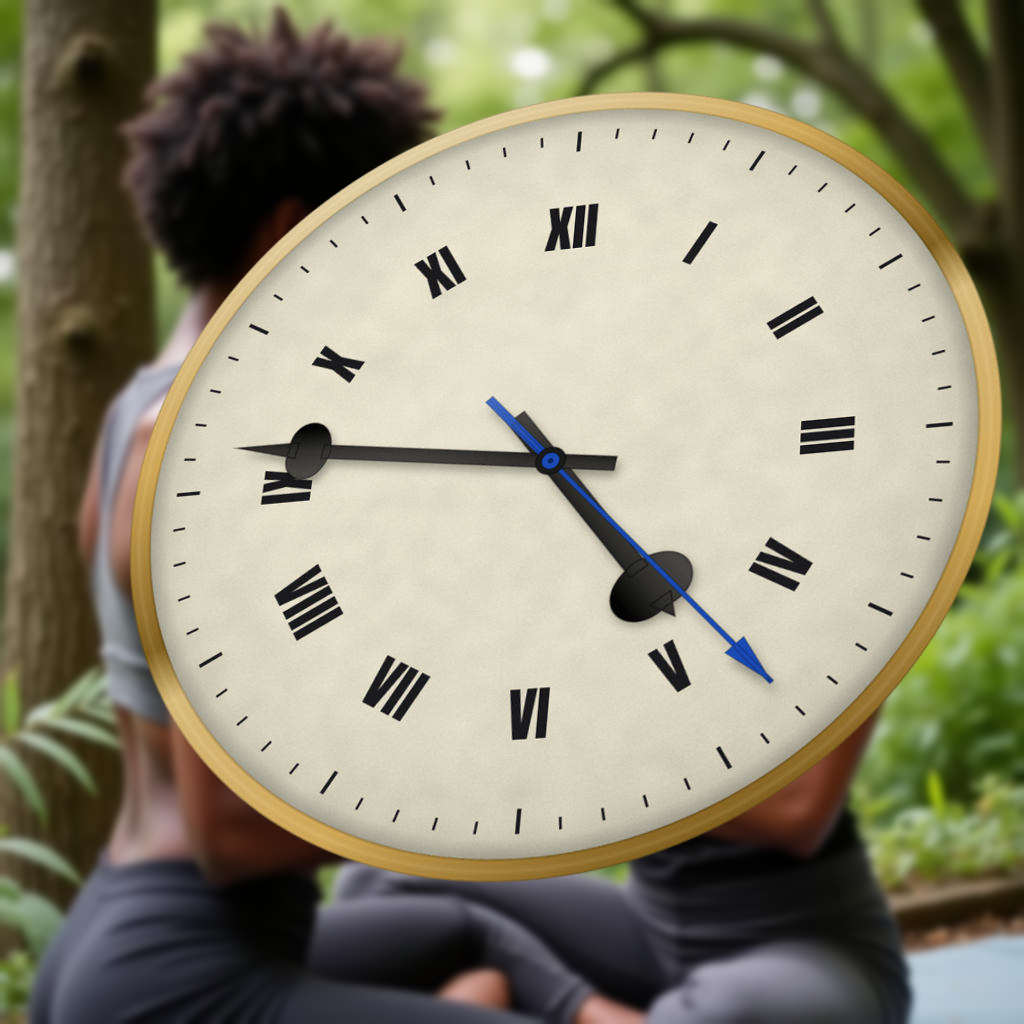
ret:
4:46:23
